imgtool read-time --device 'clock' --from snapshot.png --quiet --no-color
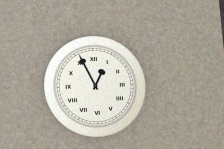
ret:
12:56
